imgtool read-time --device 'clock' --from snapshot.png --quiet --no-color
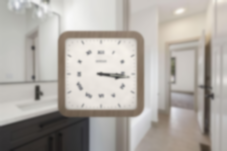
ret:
3:16
